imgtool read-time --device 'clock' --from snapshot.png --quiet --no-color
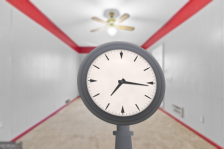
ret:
7:16
